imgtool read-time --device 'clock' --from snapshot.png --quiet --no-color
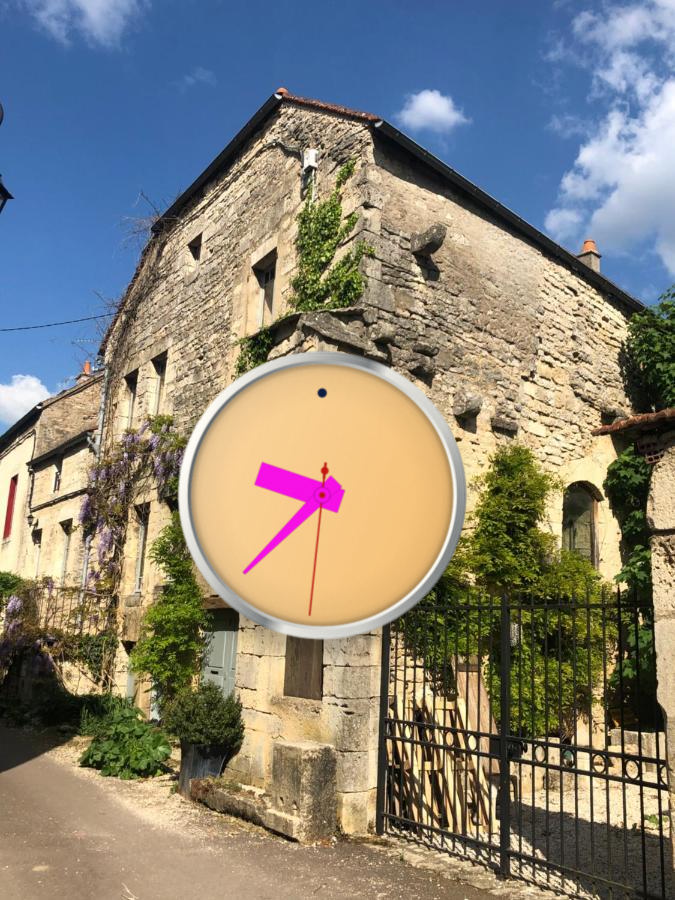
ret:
9:37:31
